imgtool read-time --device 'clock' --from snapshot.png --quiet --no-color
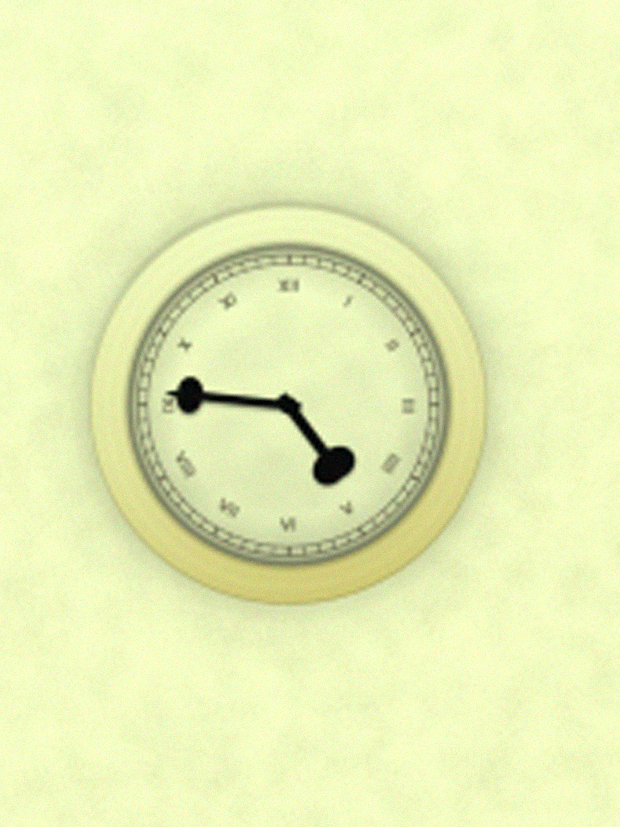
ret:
4:46
